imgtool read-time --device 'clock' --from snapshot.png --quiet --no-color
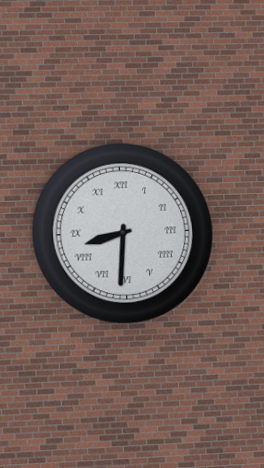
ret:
8:31
